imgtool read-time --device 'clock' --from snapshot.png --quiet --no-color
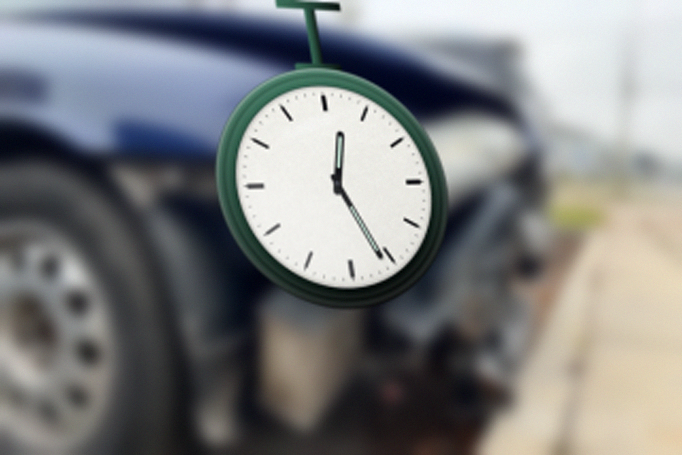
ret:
12:26
